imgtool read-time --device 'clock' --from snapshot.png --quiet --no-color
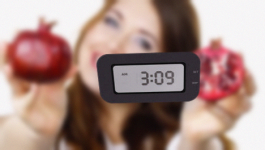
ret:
3:09
